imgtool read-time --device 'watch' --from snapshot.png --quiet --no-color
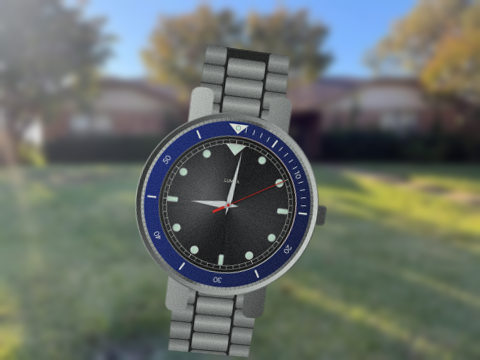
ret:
9:01:10
